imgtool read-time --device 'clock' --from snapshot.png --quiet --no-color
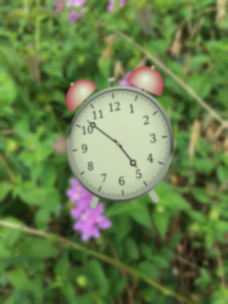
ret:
4:52
